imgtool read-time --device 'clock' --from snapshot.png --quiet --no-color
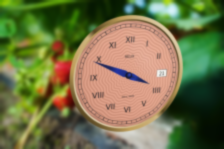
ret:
3:49
